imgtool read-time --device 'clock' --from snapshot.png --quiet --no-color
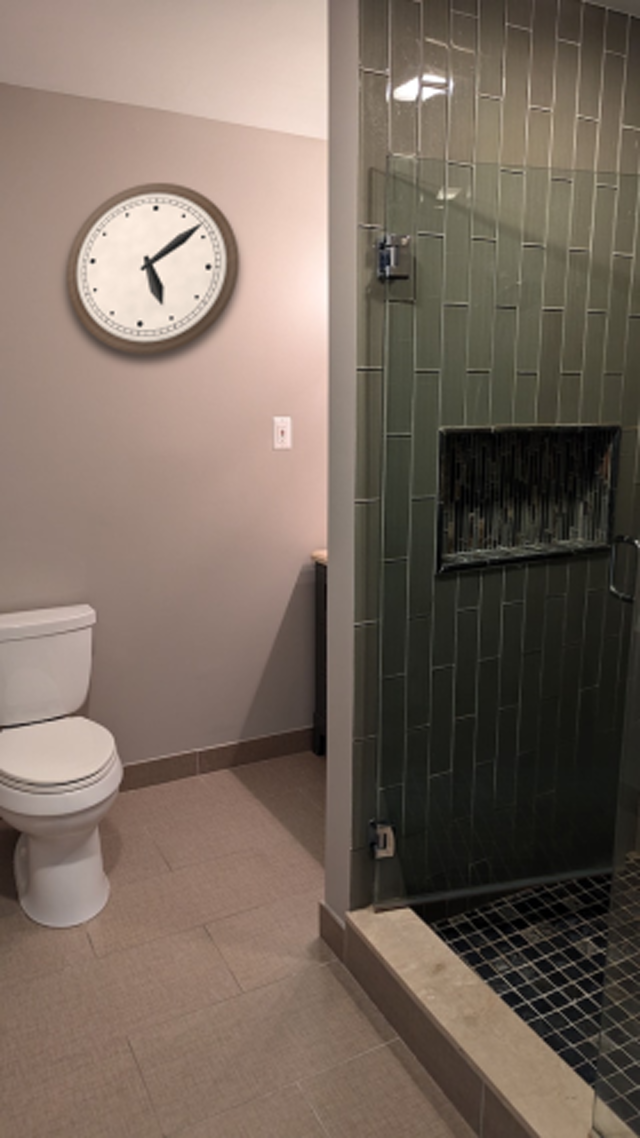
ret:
5:08
